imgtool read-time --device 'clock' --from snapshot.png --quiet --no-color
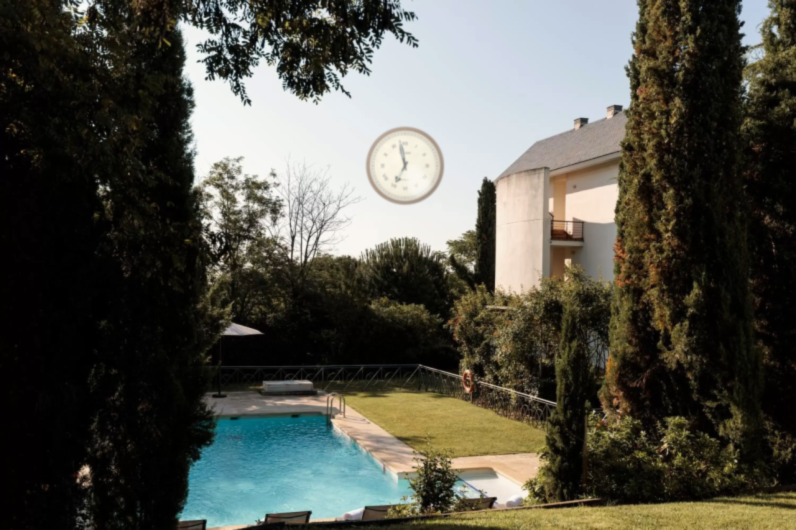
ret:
6:58
